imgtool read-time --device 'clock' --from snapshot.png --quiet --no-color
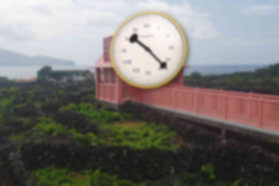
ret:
10:23
